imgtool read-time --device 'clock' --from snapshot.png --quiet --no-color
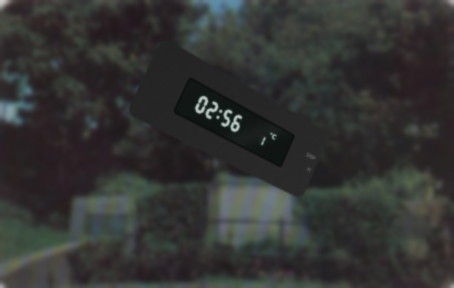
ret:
2:56
